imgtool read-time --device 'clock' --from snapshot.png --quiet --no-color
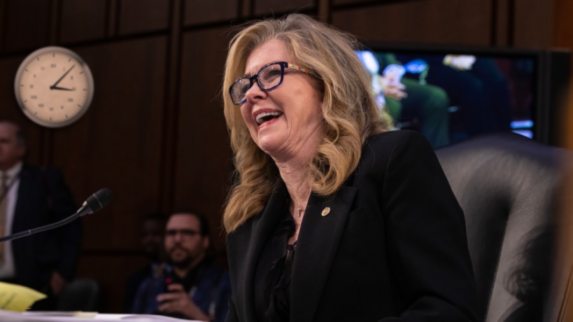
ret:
3:07
